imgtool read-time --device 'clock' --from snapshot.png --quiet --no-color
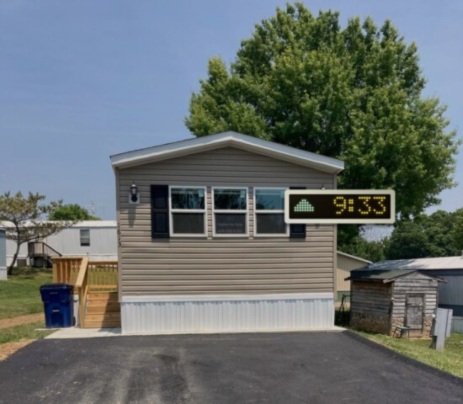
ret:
9:33
